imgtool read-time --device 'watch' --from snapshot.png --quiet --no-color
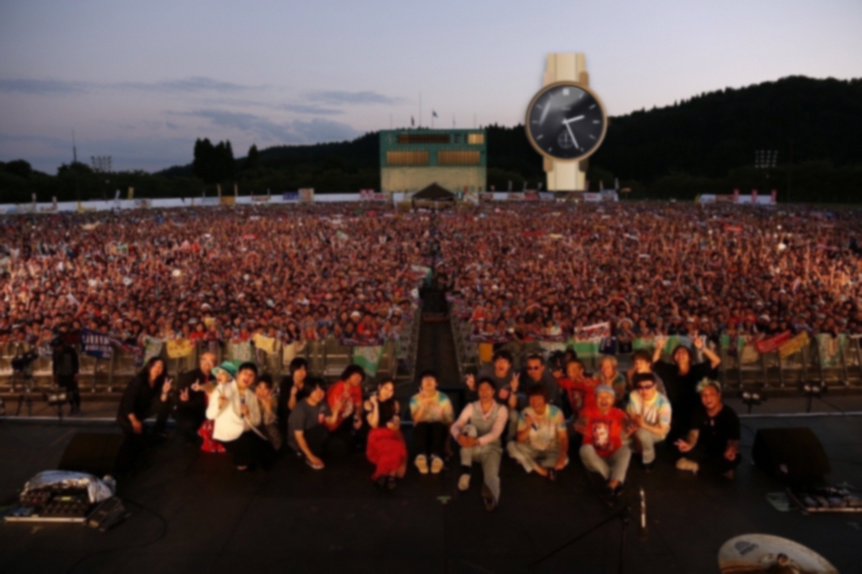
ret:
2:26
